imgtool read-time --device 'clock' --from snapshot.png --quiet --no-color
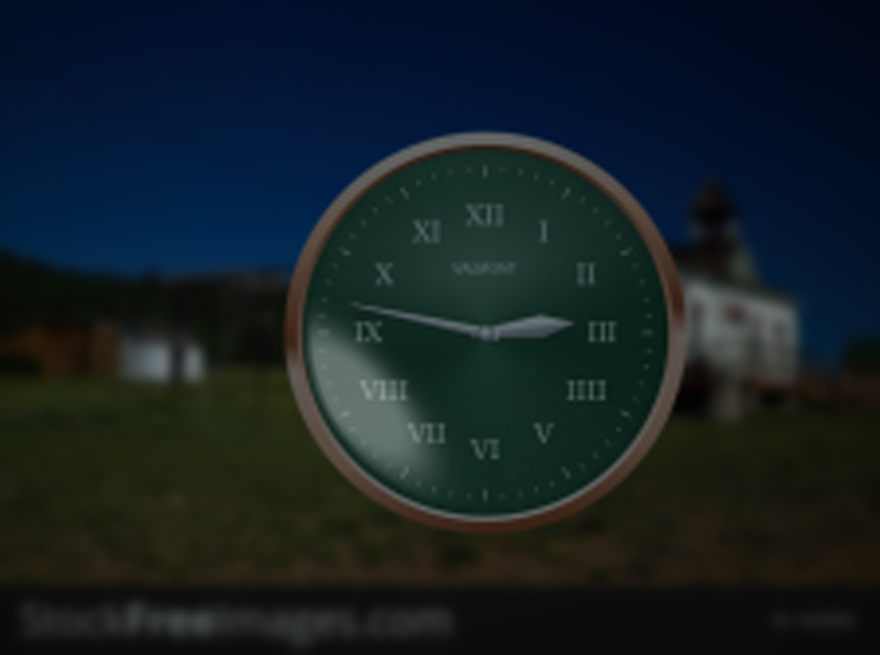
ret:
2:47
